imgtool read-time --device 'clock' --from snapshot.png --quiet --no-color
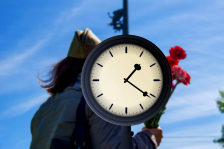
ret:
1:21
